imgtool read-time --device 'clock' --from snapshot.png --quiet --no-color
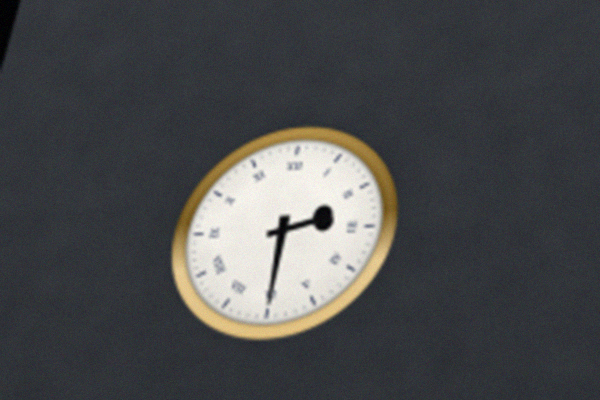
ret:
2:30
